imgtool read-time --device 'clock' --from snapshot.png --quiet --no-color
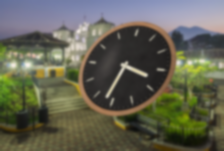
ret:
3:32
